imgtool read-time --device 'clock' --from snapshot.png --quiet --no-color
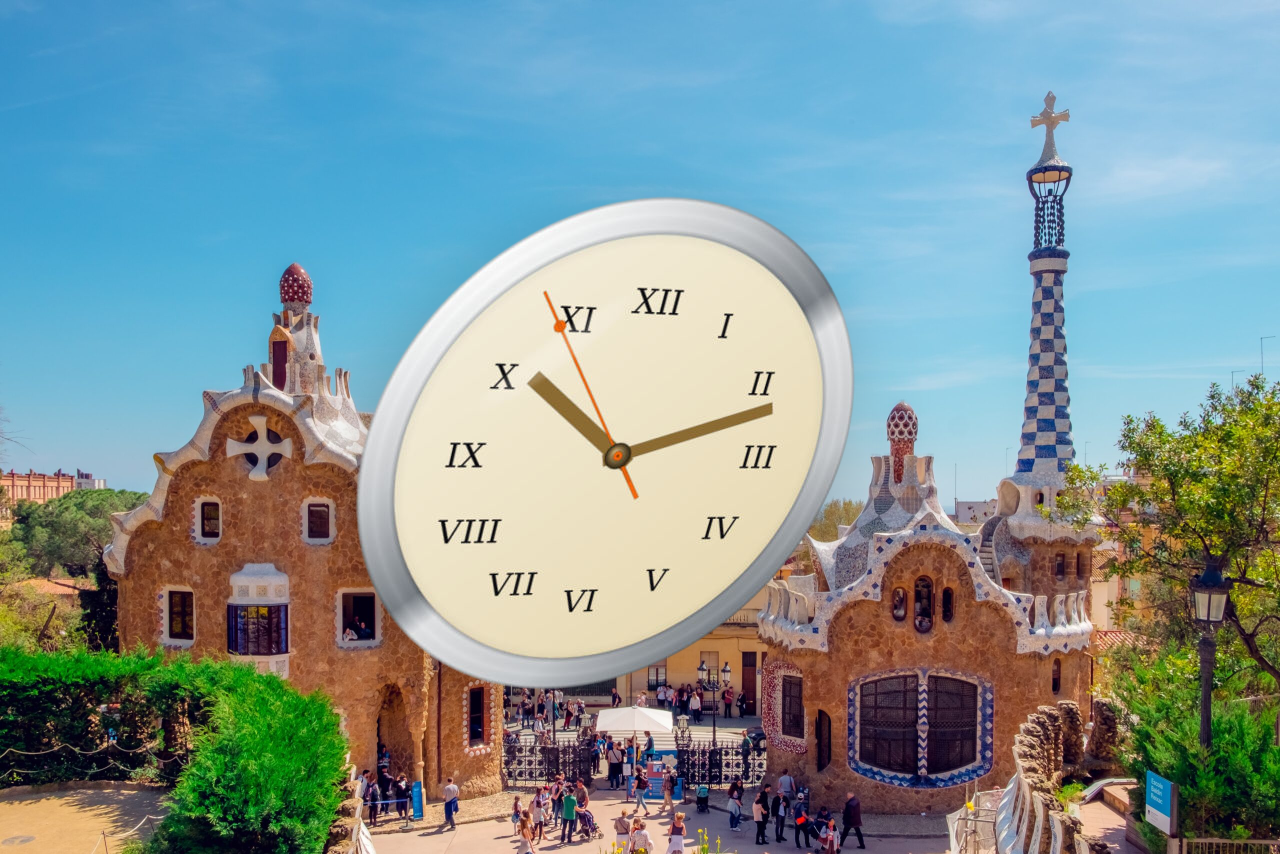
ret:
10:11:54
